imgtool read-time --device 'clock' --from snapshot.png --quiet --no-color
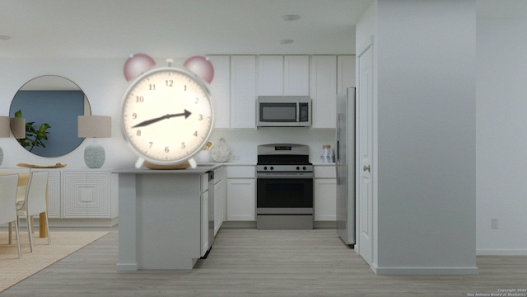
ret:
2:42
